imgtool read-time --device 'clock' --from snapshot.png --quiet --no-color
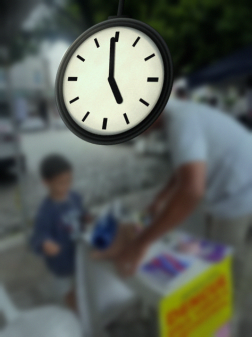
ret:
4:59
